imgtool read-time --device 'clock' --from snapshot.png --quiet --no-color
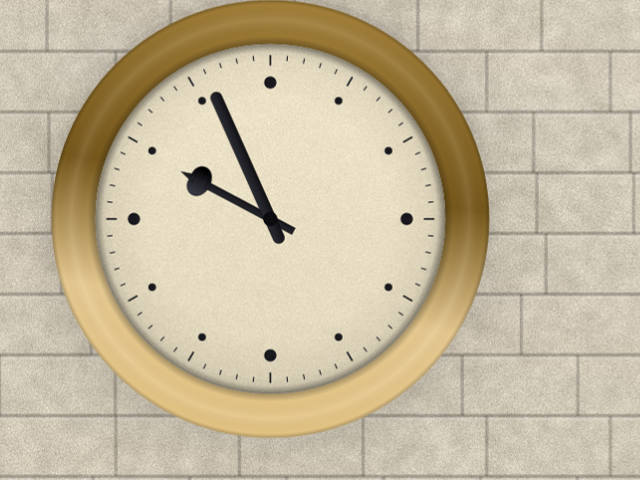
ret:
9:56
